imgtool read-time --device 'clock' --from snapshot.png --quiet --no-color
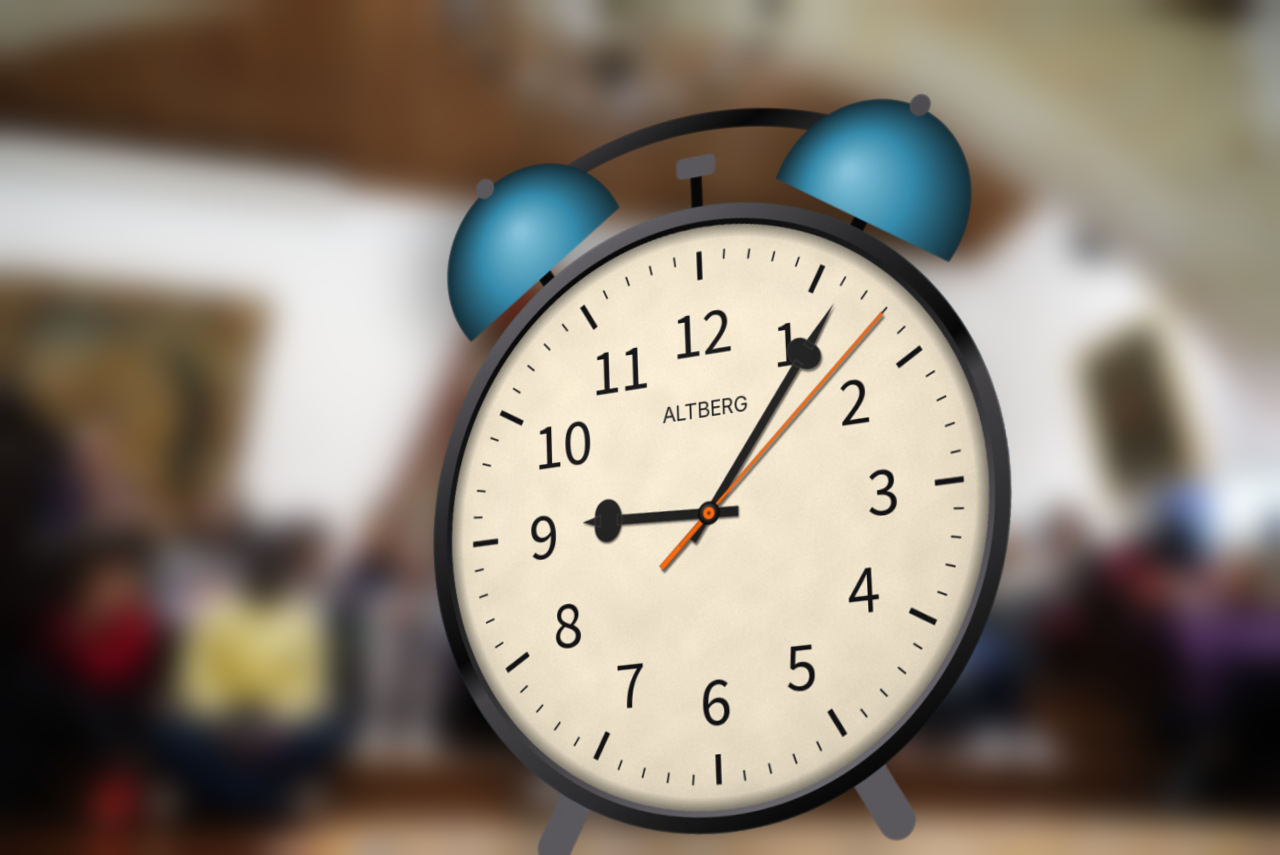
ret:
9:06:08
